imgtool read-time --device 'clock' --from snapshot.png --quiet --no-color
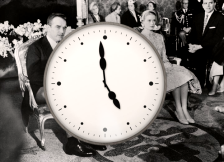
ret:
4:59
